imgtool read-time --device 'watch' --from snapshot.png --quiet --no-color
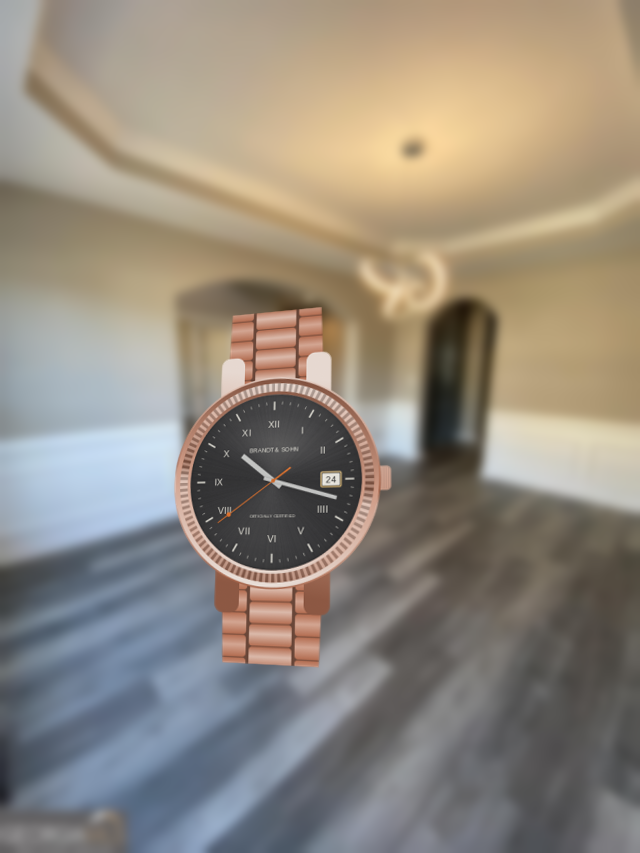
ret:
10:17:39
